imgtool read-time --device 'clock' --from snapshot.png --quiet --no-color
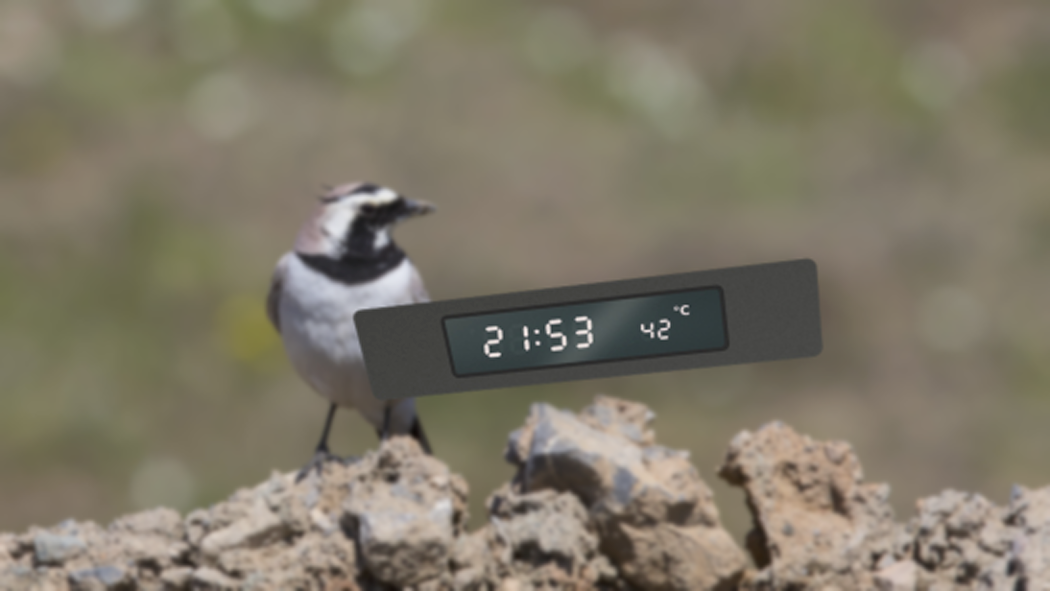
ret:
21:53
